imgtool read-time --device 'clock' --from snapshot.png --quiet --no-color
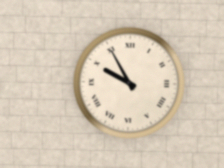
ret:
9:55
